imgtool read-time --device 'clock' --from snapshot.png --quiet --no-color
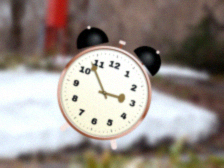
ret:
2:53
